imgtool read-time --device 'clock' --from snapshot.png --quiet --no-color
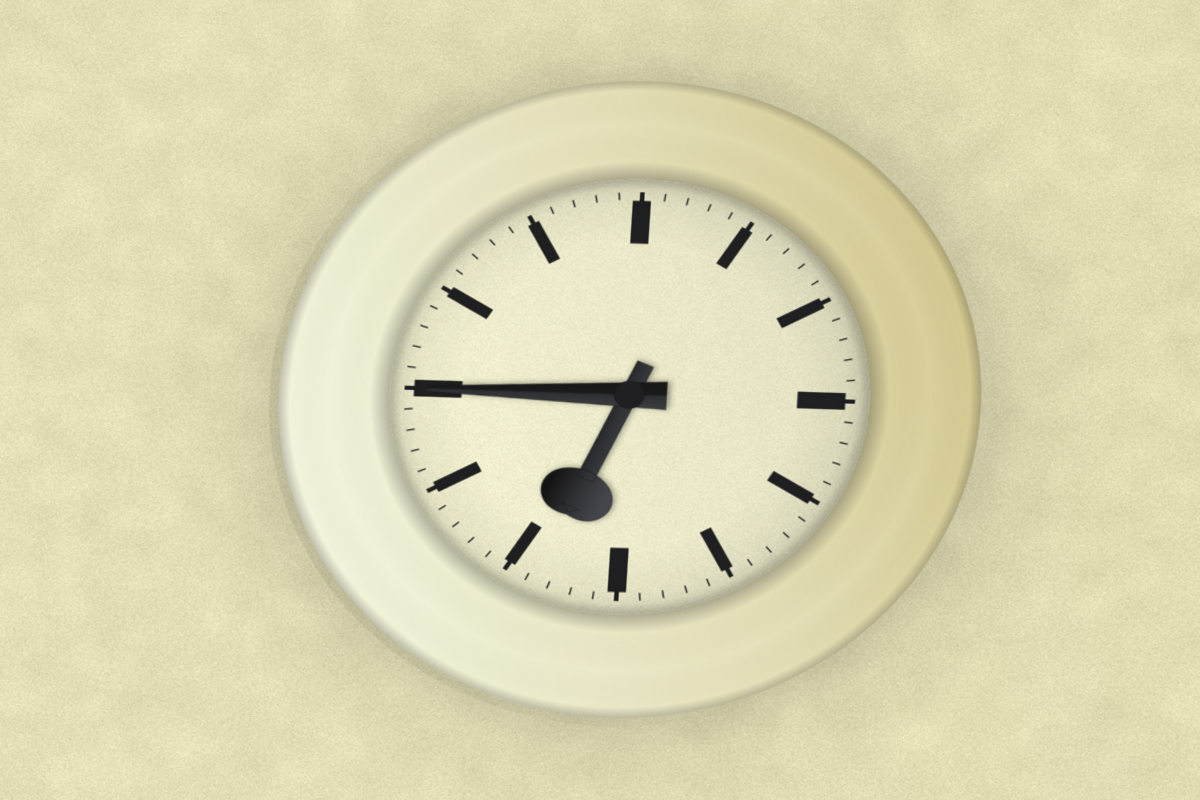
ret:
6:45
